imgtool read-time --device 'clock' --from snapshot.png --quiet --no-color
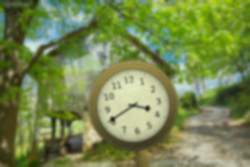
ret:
3:41
